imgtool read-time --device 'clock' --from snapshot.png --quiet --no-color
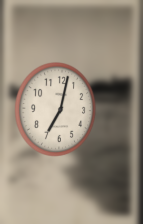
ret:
7:02
